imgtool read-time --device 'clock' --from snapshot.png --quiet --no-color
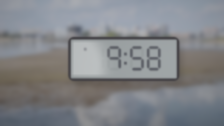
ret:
9:58
